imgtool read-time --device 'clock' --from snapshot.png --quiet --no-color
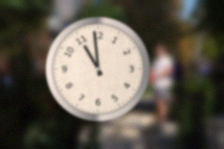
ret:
10:59
